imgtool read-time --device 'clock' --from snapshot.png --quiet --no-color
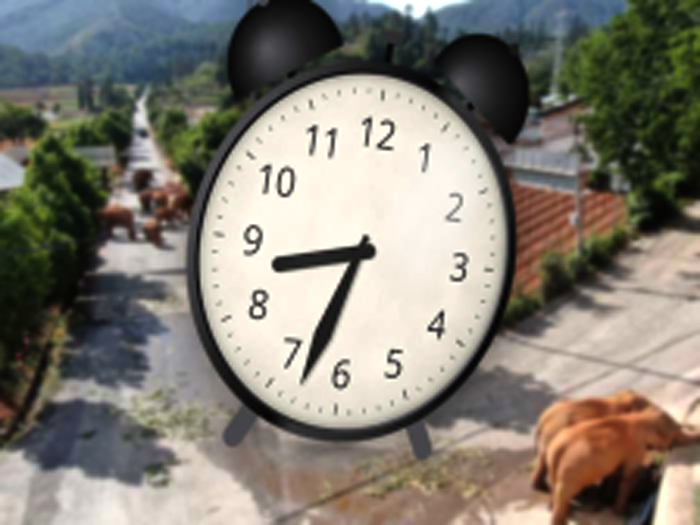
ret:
8:33
